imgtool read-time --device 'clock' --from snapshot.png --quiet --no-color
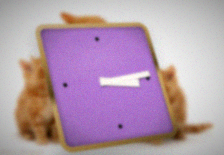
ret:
3:14
